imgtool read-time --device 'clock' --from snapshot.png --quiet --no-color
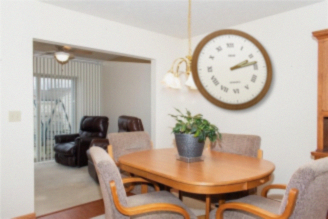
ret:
2:13
